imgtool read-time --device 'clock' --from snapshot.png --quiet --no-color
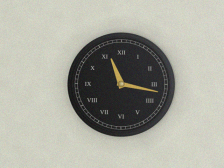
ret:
11:17
